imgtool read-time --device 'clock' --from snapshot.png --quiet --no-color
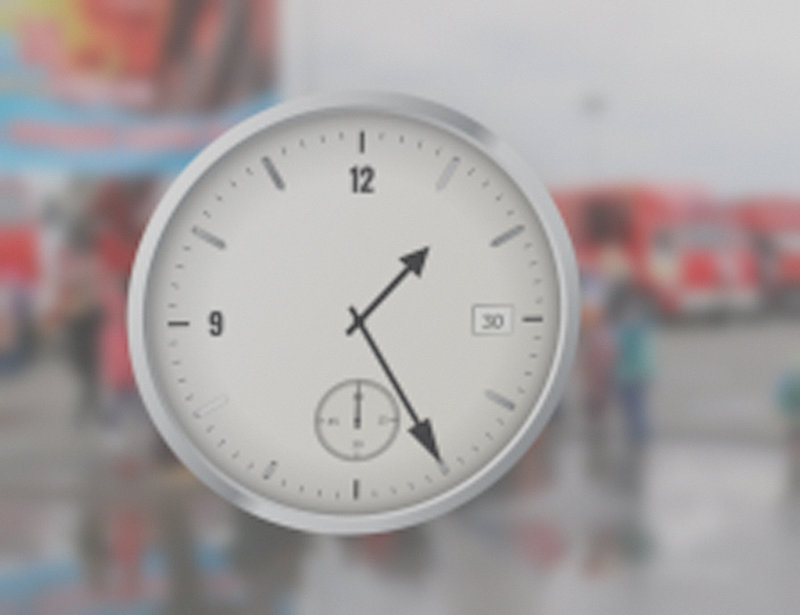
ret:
1:25
